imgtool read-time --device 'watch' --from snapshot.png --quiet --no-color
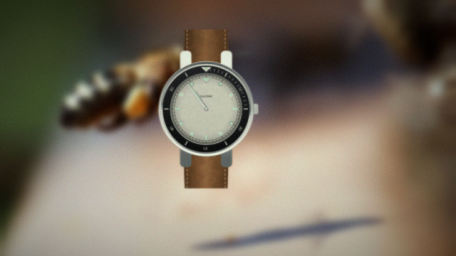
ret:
10:54
